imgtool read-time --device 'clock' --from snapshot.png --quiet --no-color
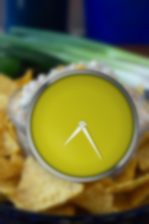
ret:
7:25
